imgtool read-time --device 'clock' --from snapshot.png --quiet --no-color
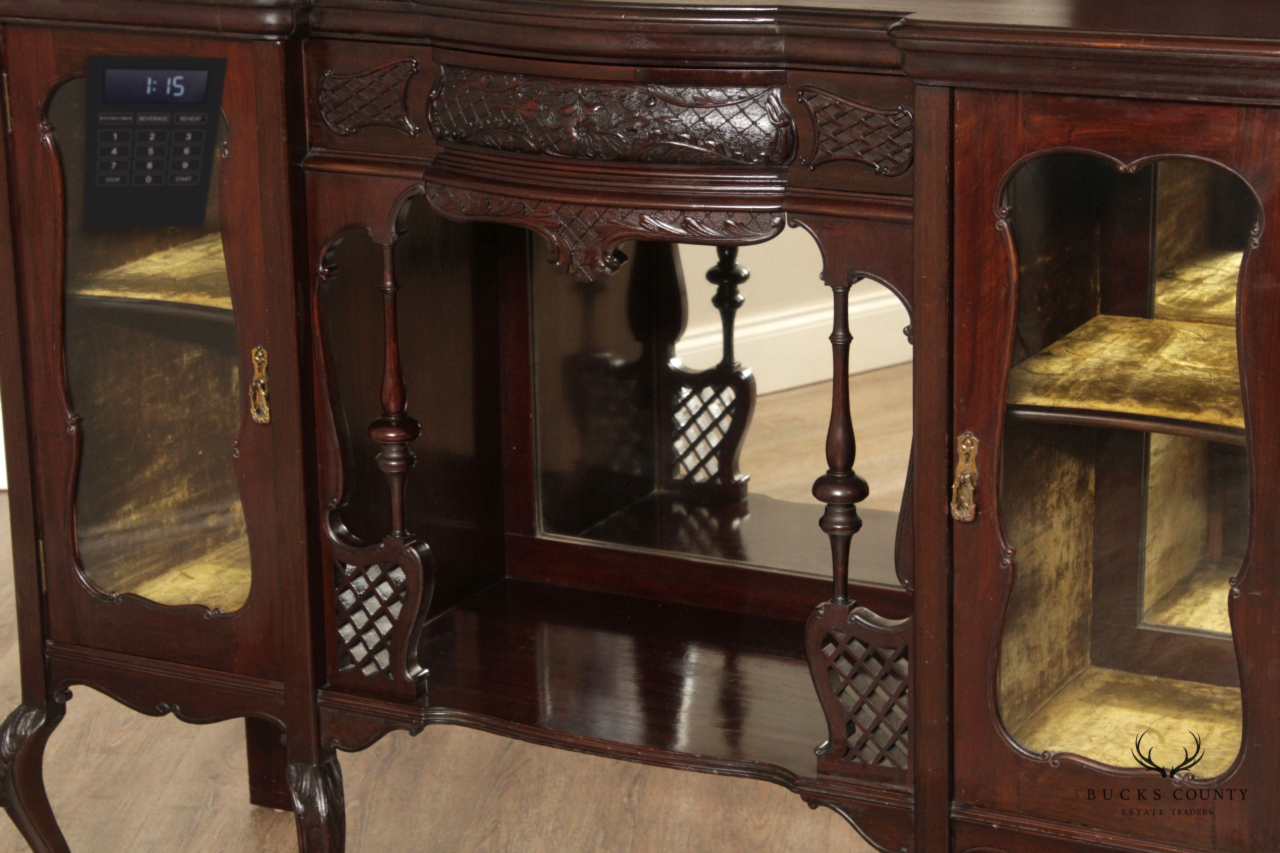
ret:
1:15
